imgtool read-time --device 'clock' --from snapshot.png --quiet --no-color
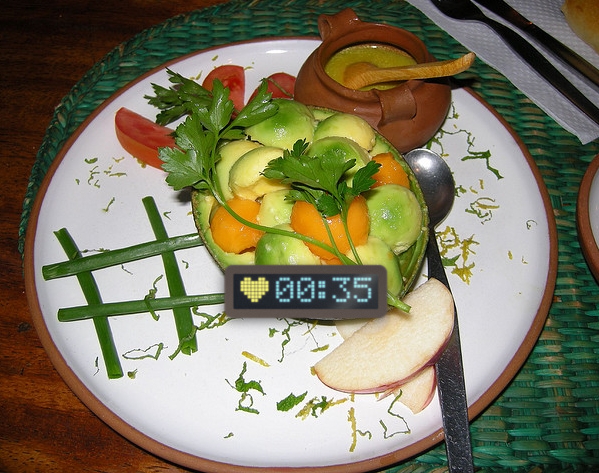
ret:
0:35
